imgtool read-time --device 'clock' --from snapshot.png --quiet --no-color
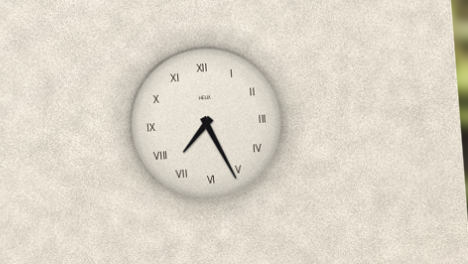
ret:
7:26
